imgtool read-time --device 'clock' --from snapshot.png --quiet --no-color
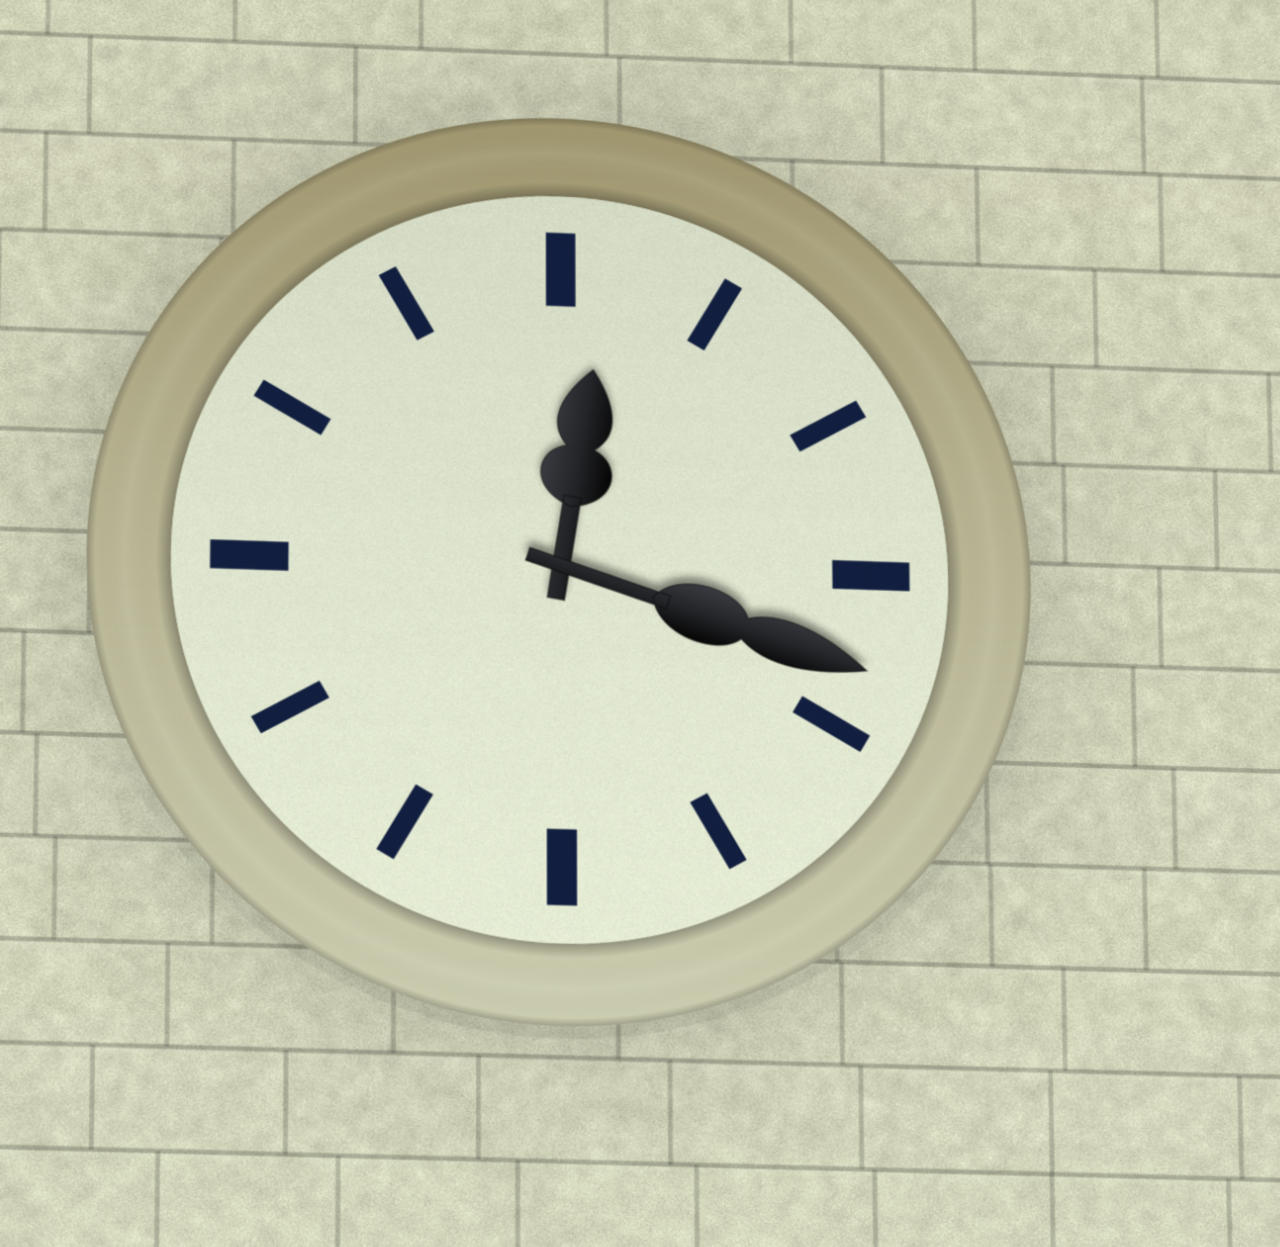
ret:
12:18
